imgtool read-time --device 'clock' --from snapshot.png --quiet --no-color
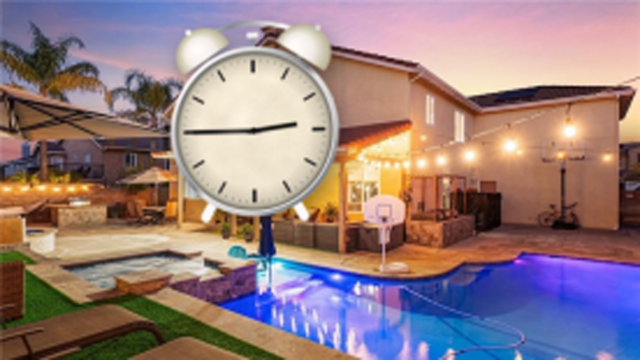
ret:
2:45
